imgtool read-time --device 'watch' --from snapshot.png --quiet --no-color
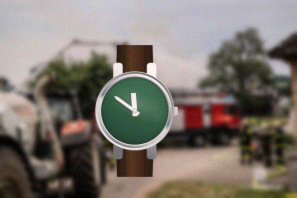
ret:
11:51
